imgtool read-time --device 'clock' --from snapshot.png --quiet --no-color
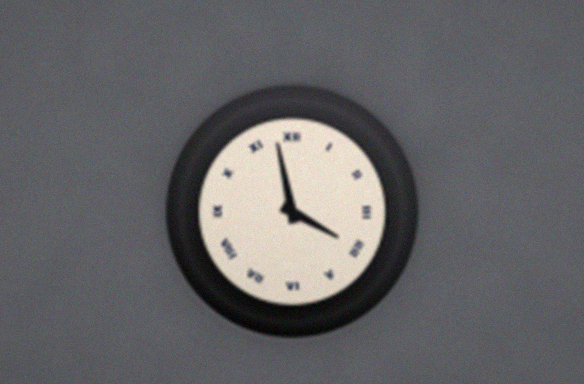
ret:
3:58
